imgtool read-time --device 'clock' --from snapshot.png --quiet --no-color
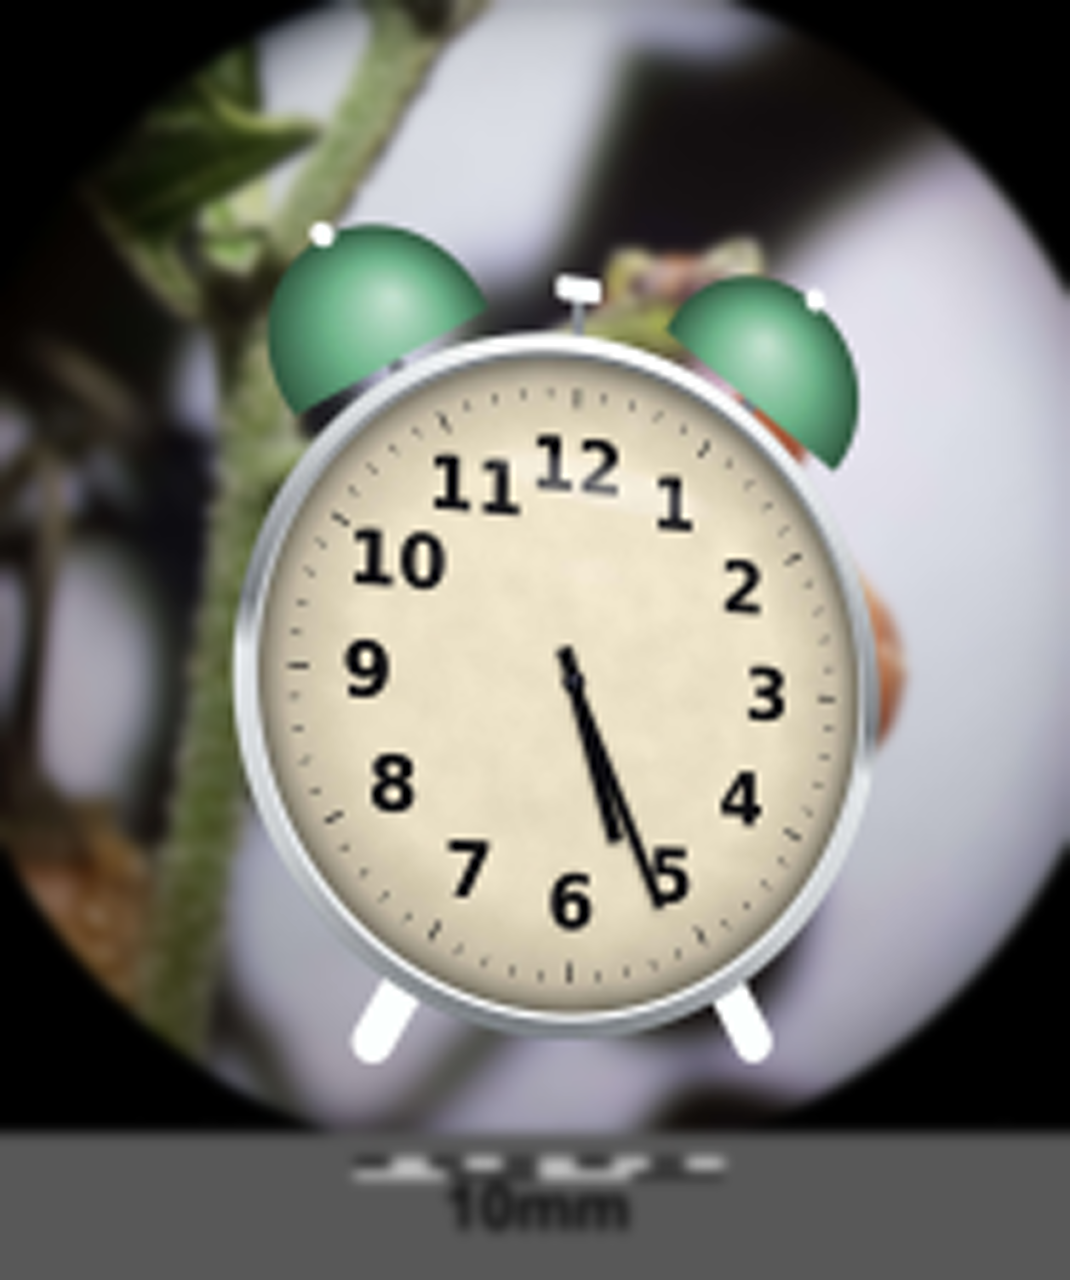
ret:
5:26
